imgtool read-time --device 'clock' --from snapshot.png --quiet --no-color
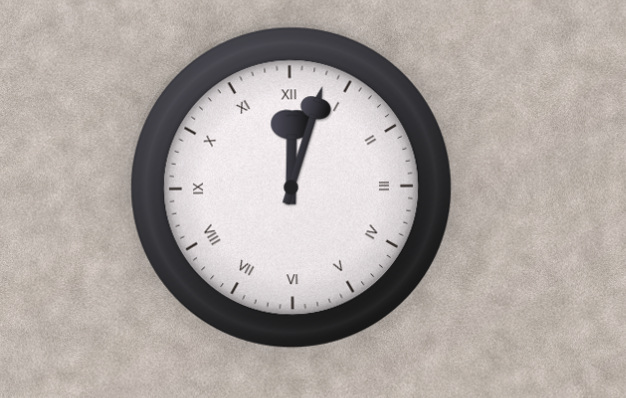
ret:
12:03
